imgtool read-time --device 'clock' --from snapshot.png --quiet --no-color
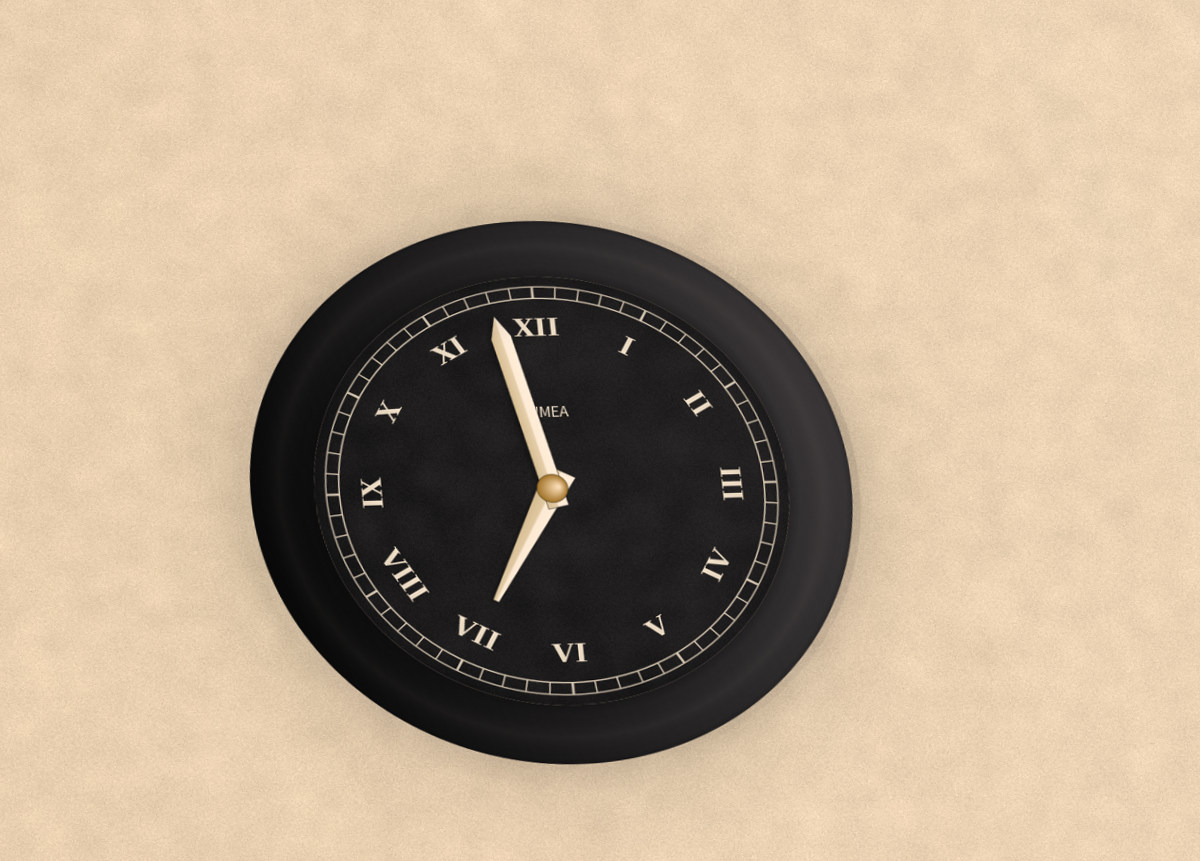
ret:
6:58
